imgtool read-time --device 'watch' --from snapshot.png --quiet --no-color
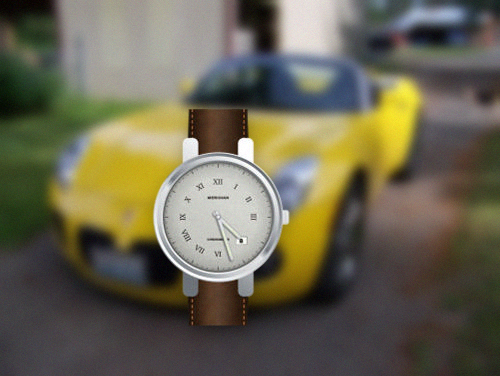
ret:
4:27
